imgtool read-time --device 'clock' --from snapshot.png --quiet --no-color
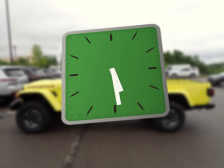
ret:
5:29
